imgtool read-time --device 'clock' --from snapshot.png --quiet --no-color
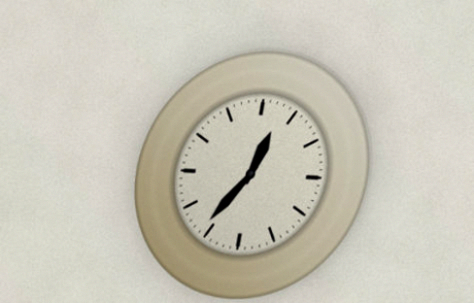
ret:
12:36
